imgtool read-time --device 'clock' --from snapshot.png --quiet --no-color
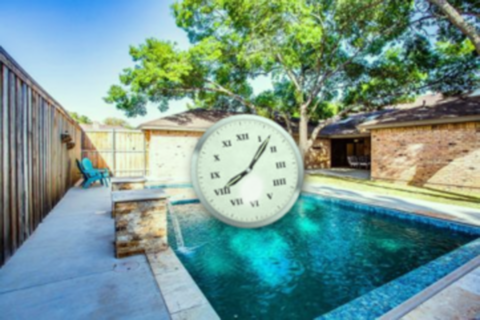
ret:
8:07
